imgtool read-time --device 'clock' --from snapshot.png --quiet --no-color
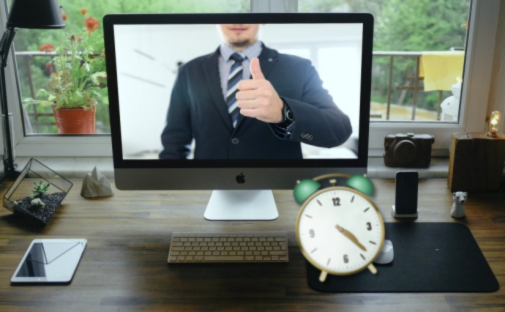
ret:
4:23
